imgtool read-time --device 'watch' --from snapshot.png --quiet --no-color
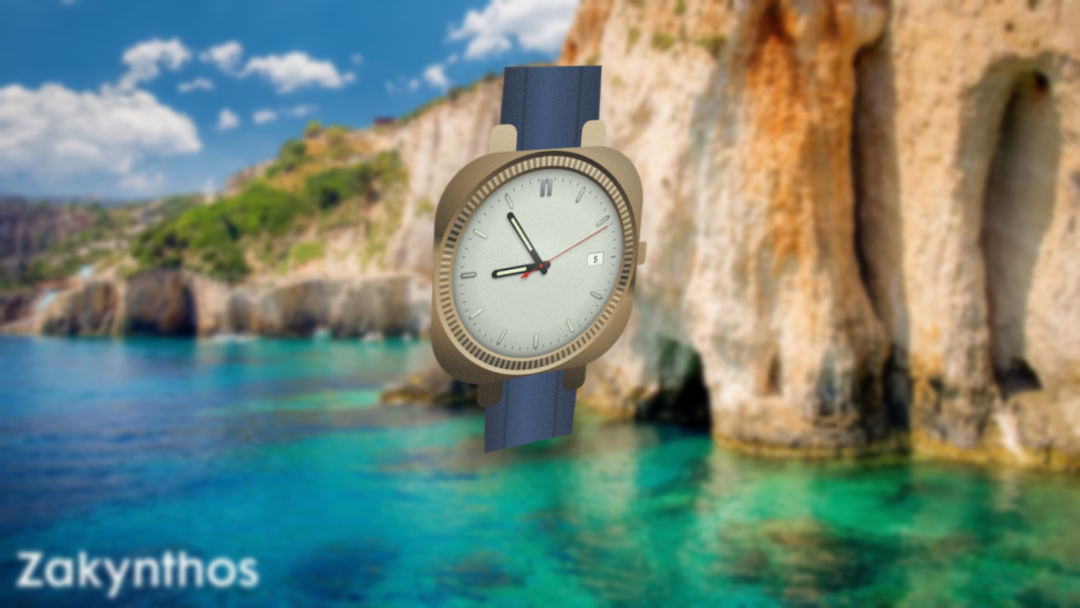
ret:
8:54:11
